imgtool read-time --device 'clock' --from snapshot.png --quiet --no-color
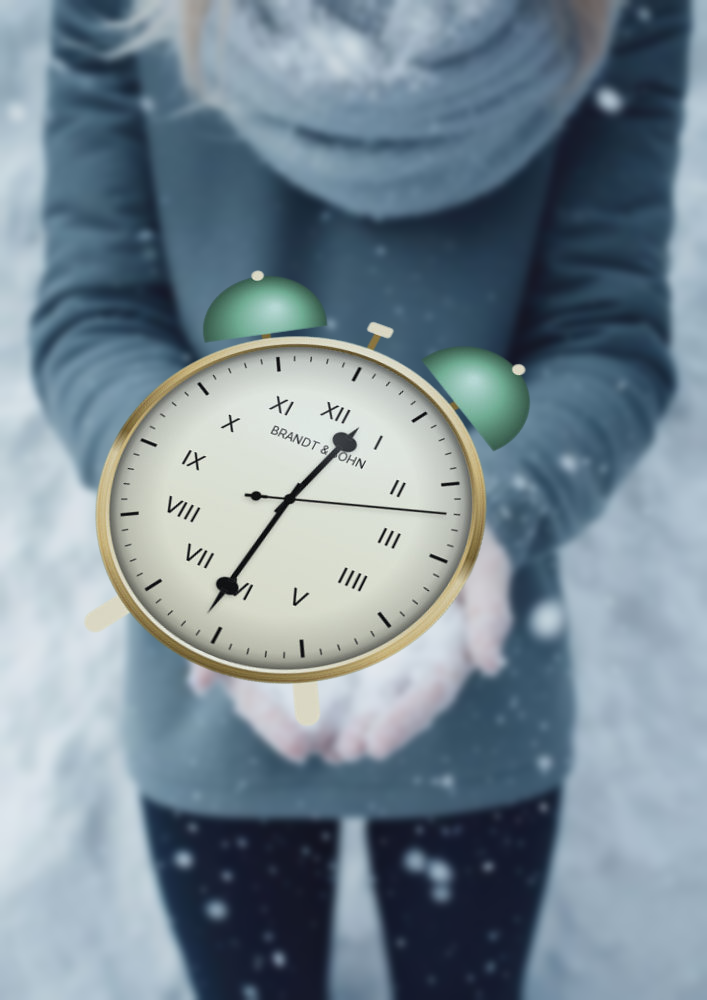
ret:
12:31:12
